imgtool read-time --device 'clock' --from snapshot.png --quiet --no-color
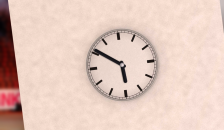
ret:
5:51
